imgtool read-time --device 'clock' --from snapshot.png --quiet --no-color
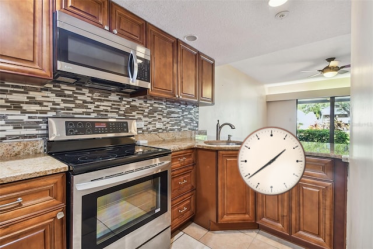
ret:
1:39
